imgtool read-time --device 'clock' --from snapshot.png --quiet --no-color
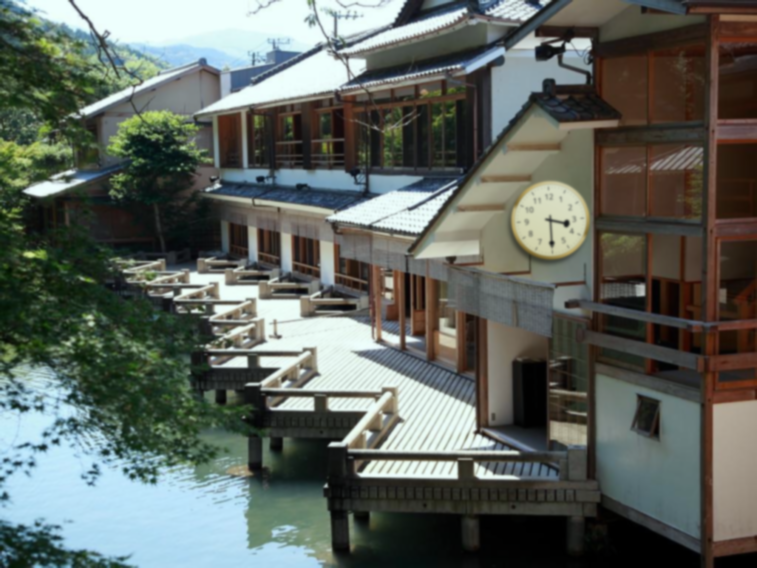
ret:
3:30
